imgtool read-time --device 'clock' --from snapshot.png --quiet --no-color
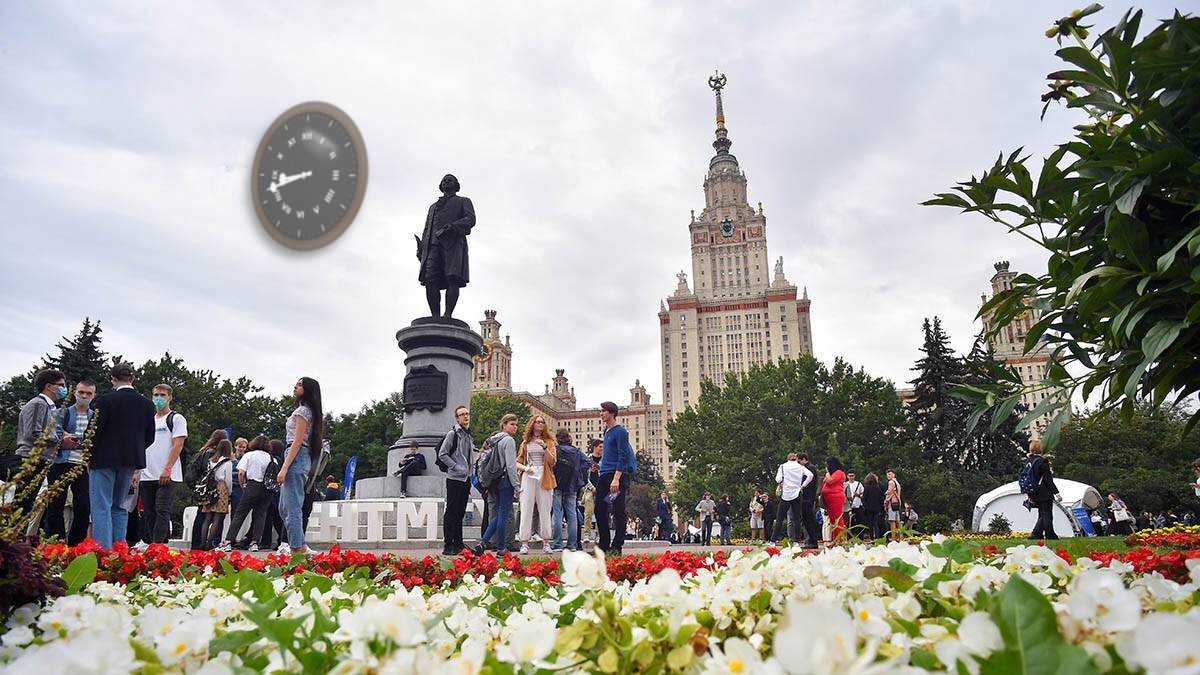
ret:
8:42
